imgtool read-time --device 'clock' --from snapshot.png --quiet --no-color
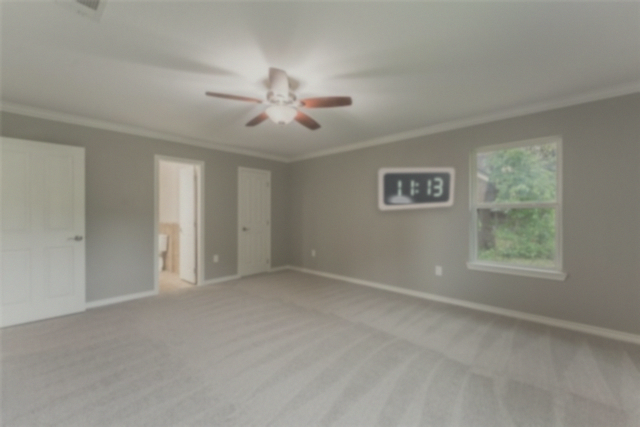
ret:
11:13
